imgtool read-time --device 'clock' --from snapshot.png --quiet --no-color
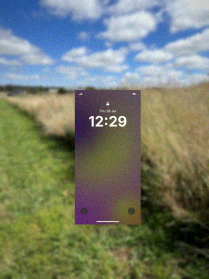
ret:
12:29
